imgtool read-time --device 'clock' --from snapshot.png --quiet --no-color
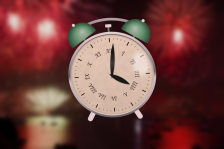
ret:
4:01
